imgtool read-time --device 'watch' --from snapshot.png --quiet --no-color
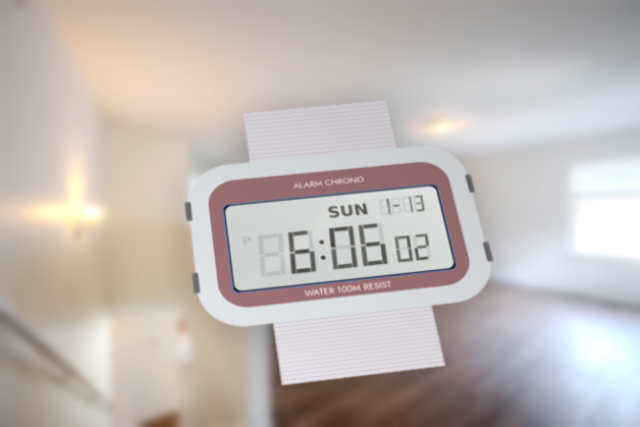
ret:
6:06:02
